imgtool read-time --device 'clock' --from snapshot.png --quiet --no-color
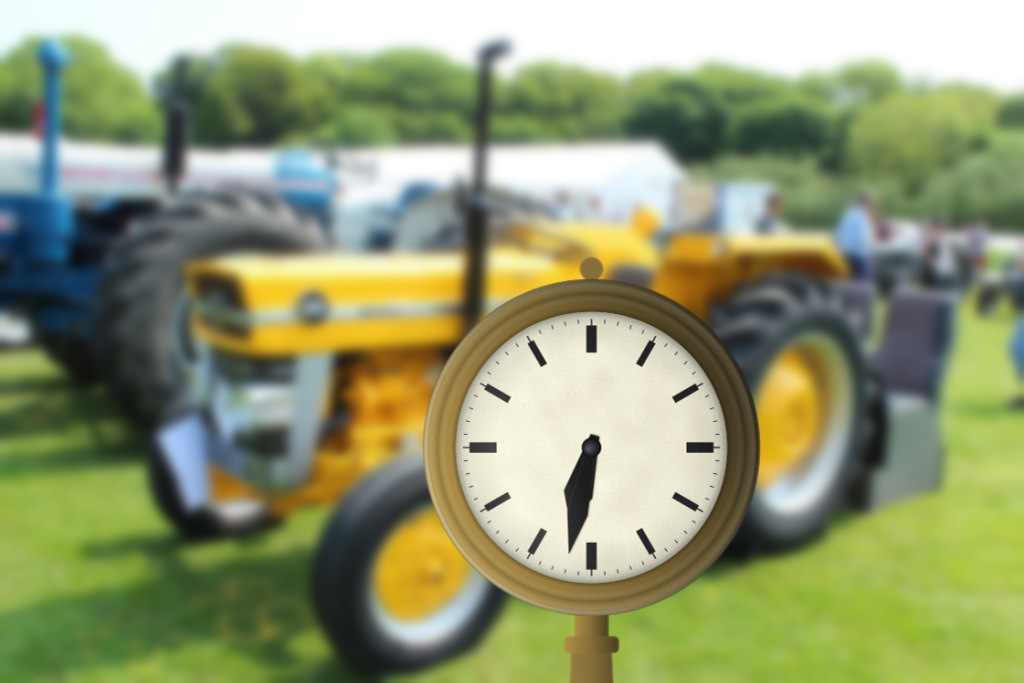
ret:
6:32
